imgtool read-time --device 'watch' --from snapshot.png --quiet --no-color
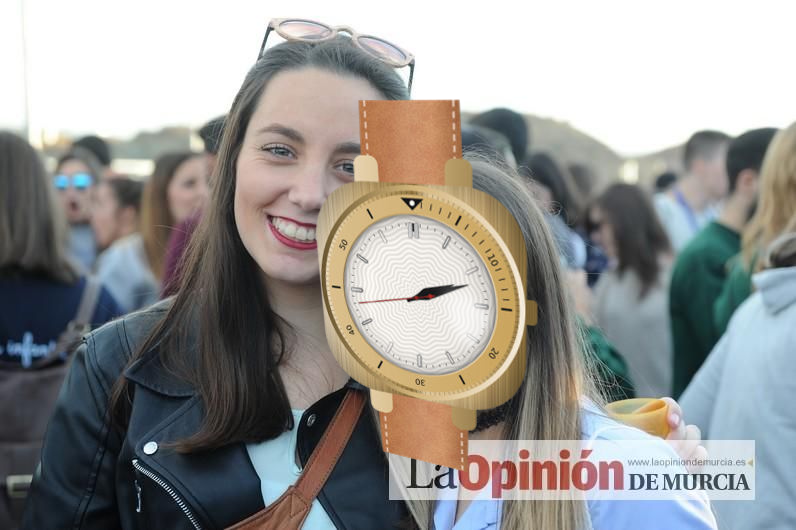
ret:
2:11:43
